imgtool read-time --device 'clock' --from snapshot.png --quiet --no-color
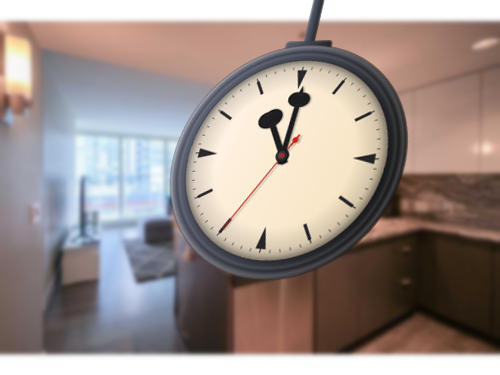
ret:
11:00:35
